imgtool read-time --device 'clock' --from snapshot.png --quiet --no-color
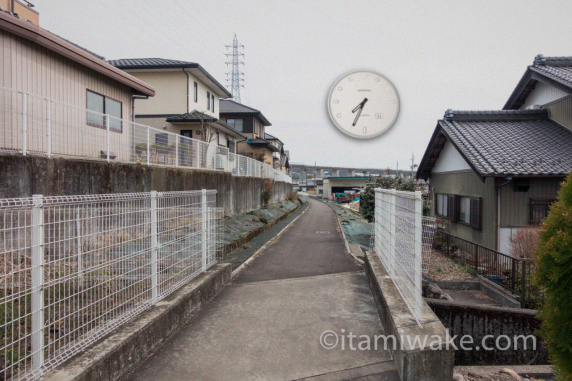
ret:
7:34
